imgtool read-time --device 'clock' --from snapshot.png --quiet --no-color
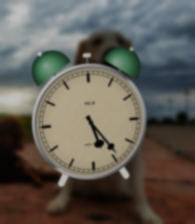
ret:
5:24
